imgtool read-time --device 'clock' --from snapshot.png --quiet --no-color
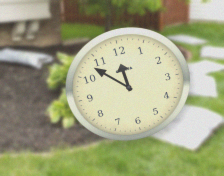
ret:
11:53
